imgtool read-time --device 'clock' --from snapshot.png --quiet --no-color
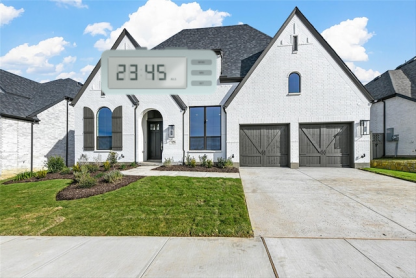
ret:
23:45
